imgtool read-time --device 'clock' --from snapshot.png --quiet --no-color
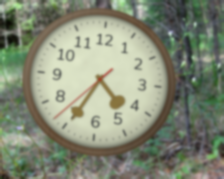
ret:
4:34:37
